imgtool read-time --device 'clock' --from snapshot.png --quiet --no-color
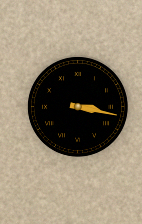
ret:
3:17
